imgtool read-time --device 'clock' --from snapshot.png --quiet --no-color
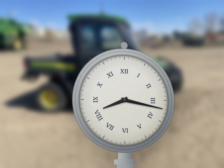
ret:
8:17
